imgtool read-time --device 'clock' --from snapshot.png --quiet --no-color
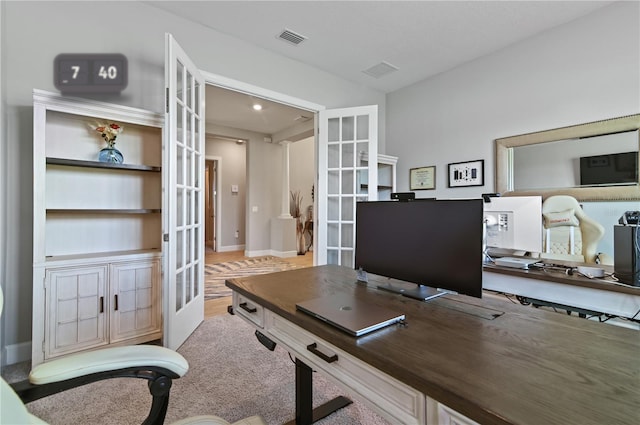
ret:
7:40
